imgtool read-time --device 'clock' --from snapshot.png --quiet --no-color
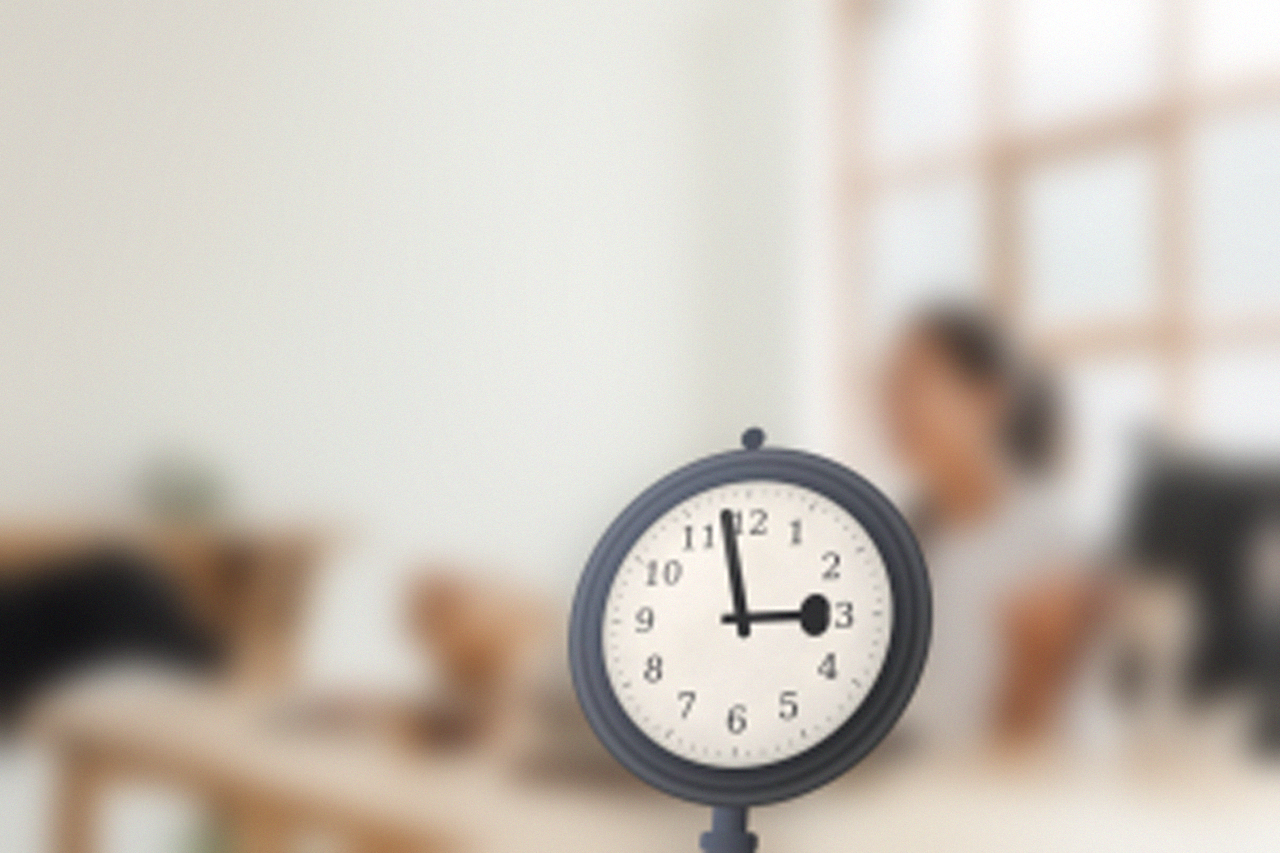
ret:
2:58
